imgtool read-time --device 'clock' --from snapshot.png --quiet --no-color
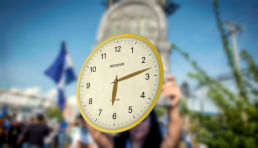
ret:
6:13
